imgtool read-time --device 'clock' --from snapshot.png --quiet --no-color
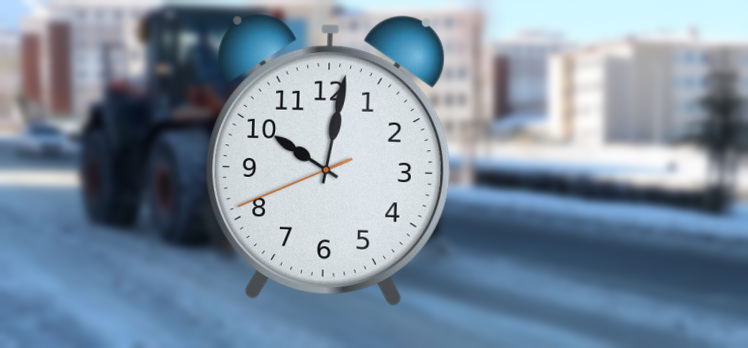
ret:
10:01:41
